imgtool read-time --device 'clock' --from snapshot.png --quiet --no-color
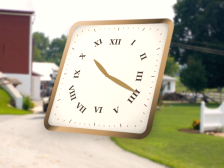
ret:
10:19
